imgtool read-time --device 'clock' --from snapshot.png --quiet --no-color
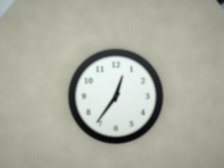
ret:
12:36
